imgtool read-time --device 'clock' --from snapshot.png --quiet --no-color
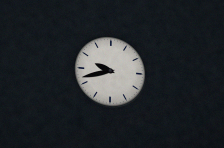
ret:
9:42
